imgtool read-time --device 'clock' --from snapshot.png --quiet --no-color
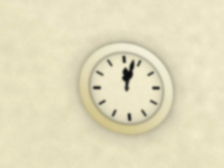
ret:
12:03
